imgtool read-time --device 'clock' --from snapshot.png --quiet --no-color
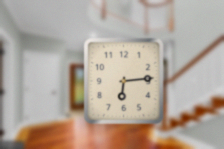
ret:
6:14
